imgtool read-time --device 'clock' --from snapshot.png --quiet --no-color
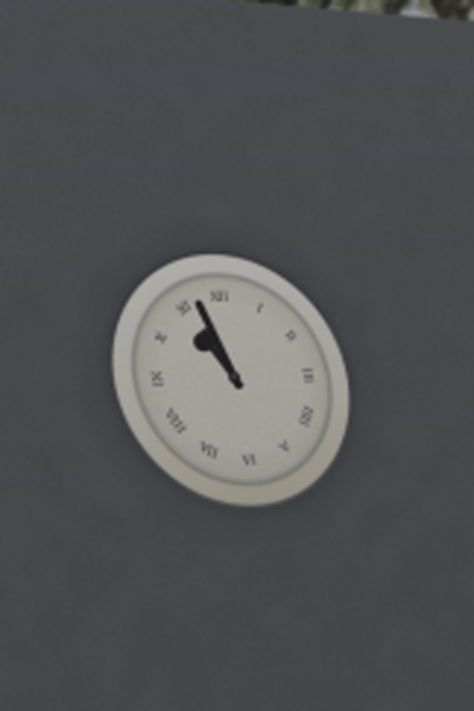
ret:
10:57
